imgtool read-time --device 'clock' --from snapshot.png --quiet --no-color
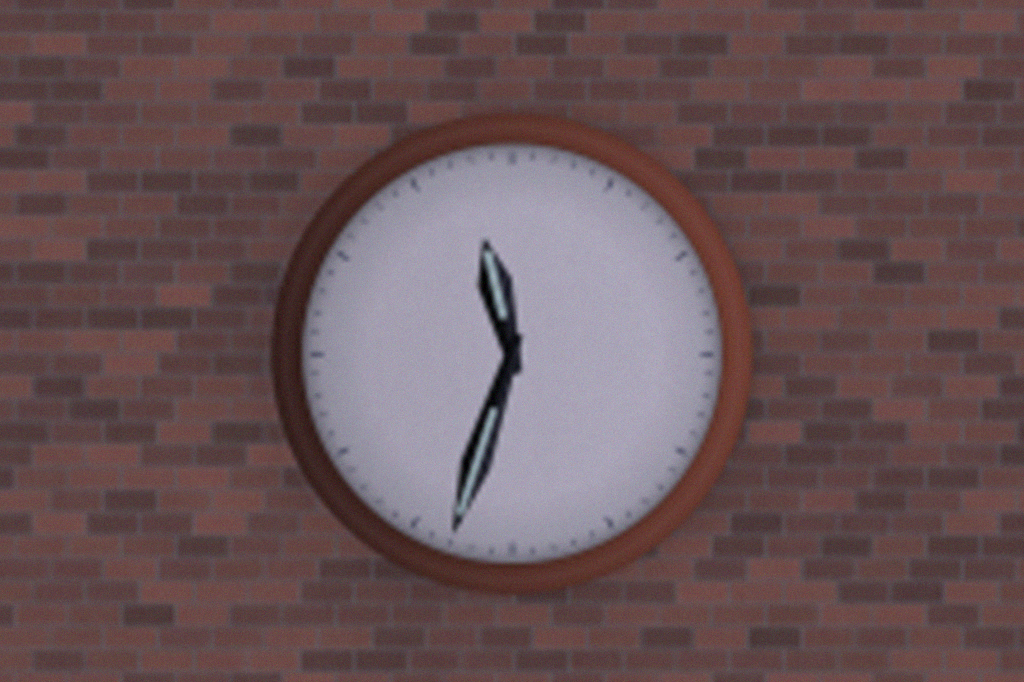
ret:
11:33
